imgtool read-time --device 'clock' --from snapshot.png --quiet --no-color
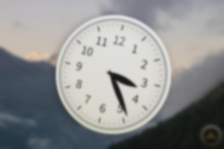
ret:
3:24
